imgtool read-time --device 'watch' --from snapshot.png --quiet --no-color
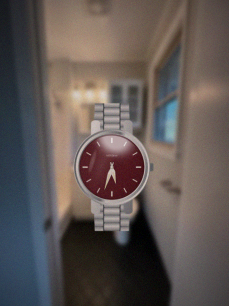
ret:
5:33
